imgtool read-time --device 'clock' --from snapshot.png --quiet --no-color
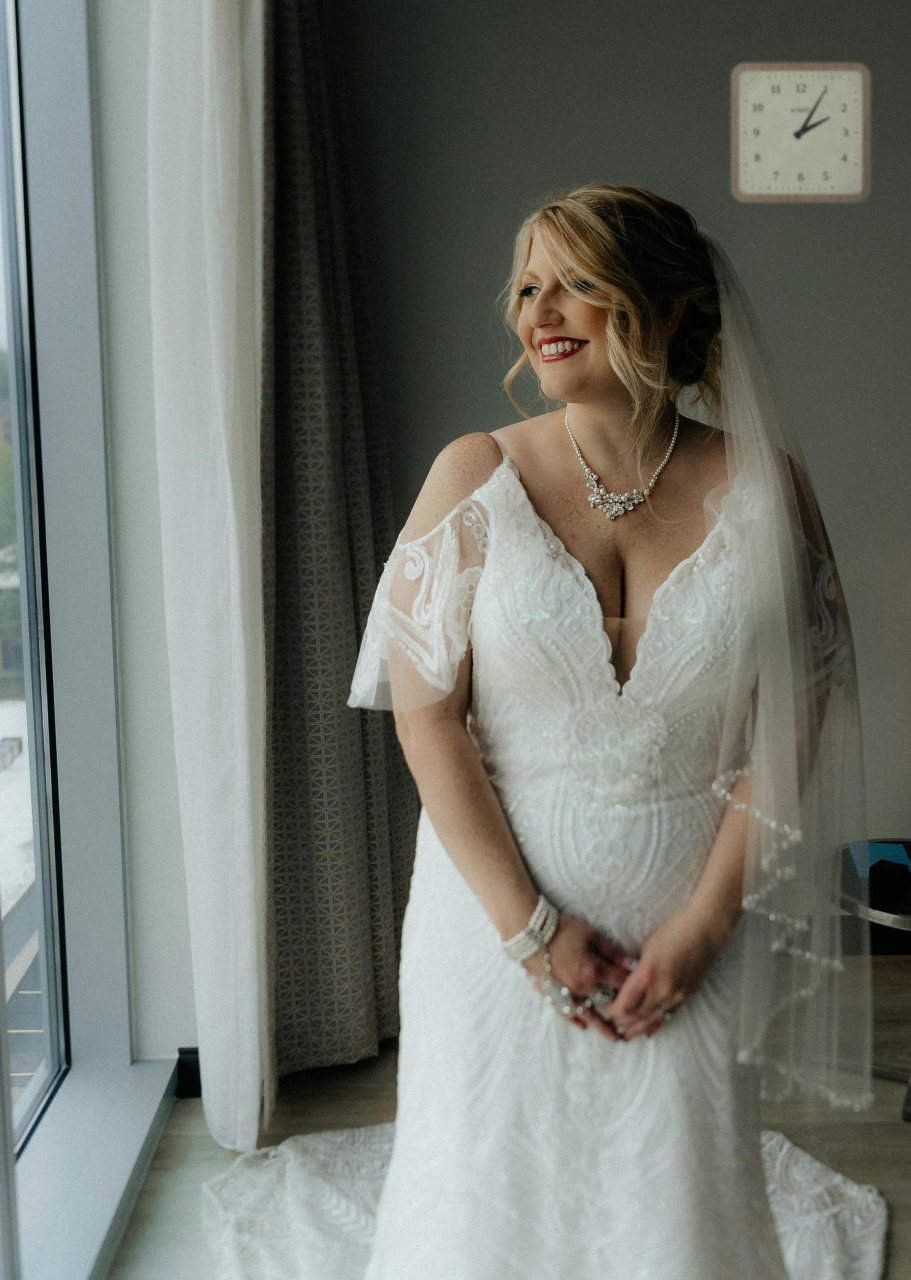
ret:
2:05
